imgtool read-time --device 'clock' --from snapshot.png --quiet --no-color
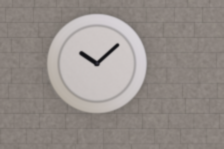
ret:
10:08
